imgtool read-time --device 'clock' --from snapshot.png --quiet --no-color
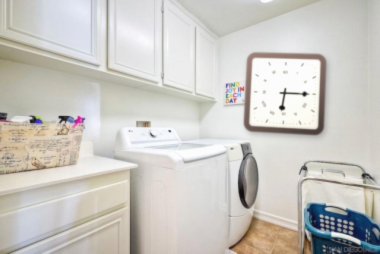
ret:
6:15
